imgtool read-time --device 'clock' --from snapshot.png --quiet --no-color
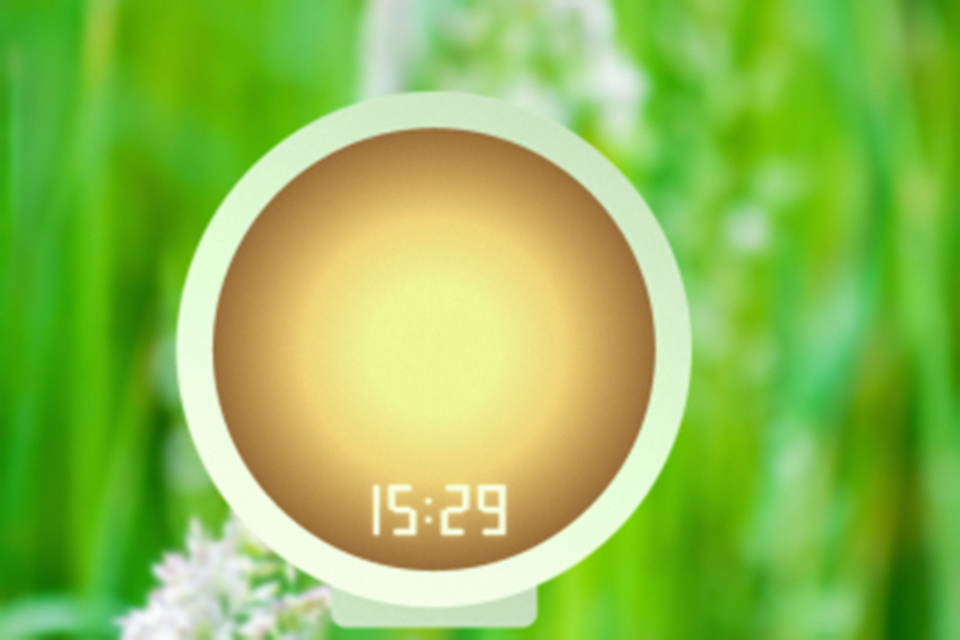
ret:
15:29
